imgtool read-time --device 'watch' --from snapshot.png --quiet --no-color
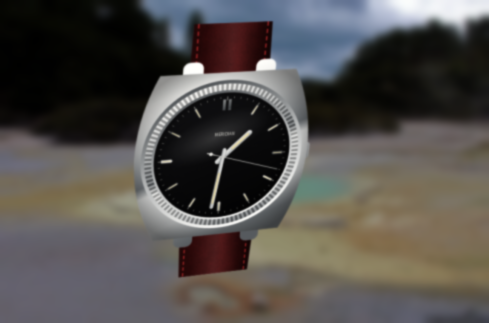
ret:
1:31:18
